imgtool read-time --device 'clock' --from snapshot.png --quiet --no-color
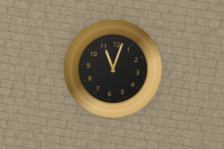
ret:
11:02
